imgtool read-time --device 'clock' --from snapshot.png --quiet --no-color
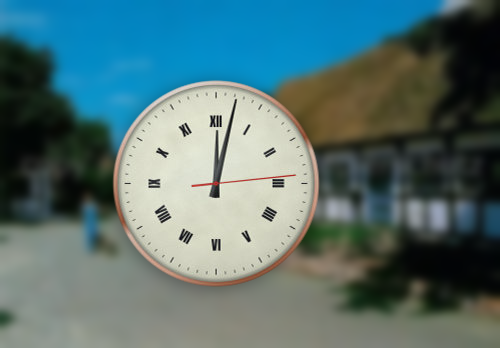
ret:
12:02:14
